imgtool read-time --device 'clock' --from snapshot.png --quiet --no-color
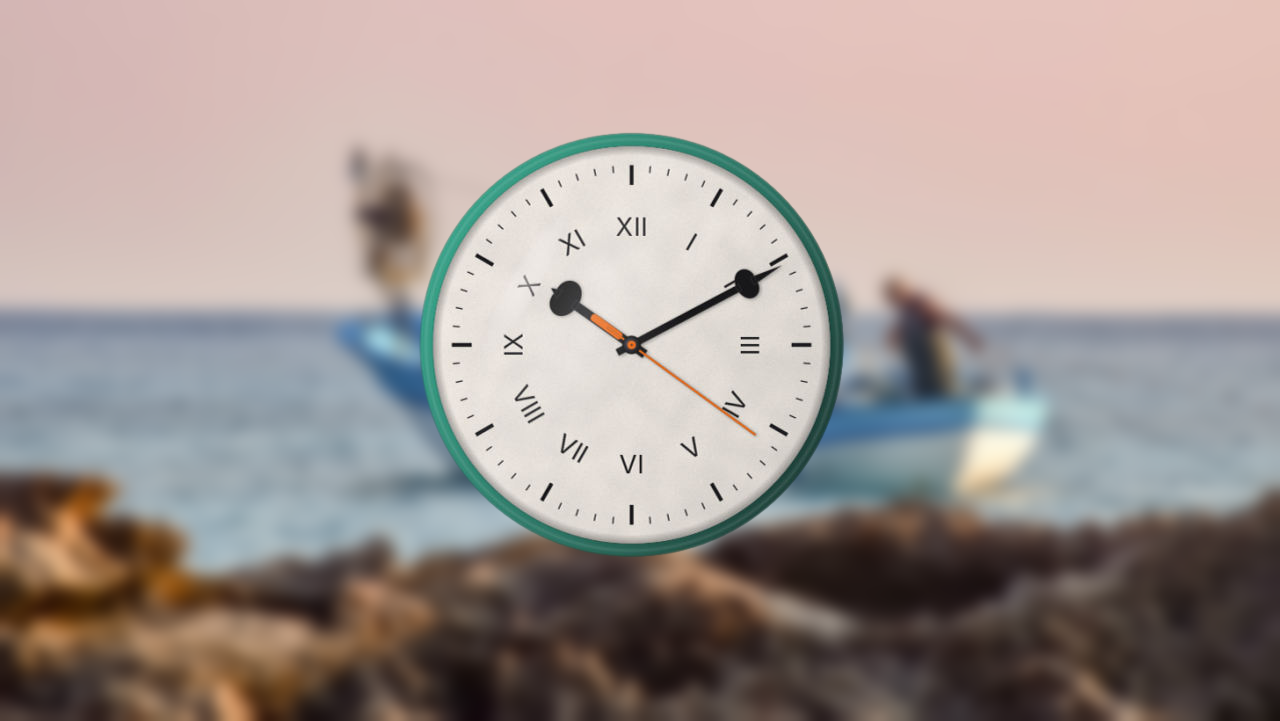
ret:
10:10:21
